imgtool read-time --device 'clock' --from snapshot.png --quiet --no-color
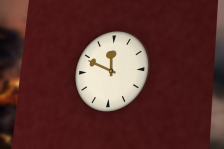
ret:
11:49
